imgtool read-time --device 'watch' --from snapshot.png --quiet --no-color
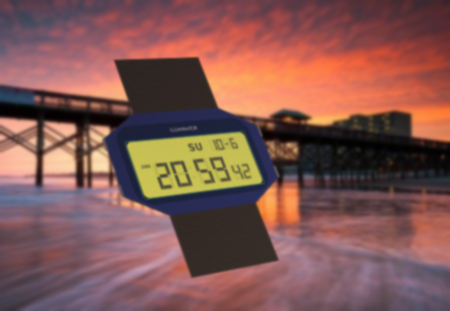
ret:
20:59:42
